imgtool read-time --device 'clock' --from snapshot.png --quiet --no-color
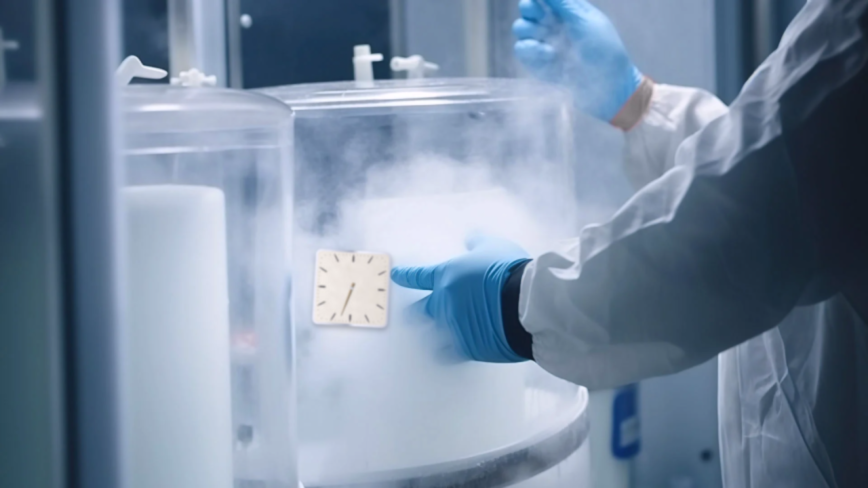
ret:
6:33
